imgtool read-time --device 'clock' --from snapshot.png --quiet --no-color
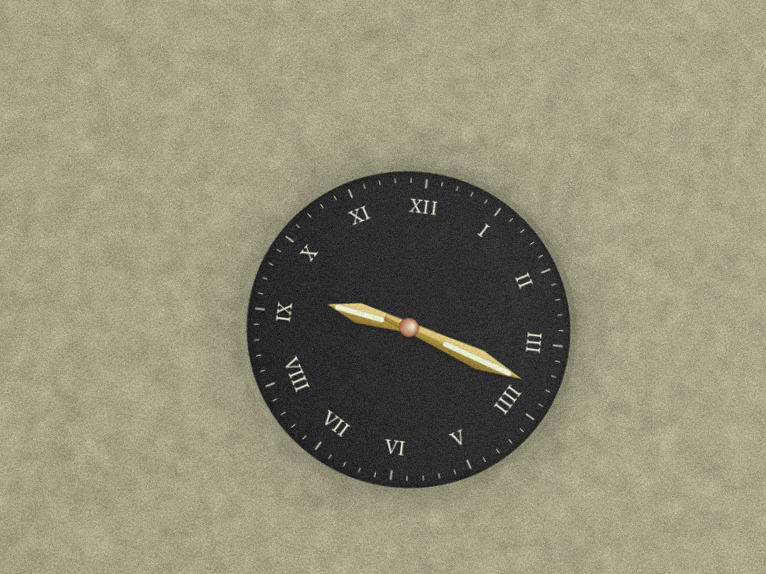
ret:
9:18
